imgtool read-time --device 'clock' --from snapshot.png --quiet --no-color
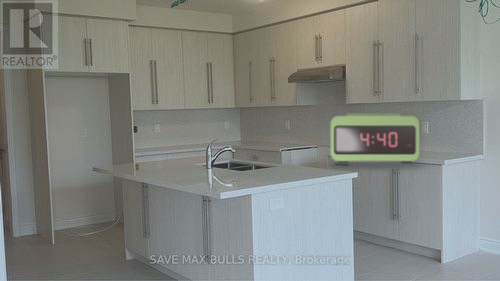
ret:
4:40
